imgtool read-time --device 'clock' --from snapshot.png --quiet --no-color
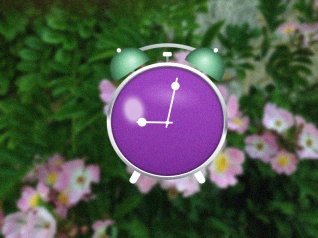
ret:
9:02
